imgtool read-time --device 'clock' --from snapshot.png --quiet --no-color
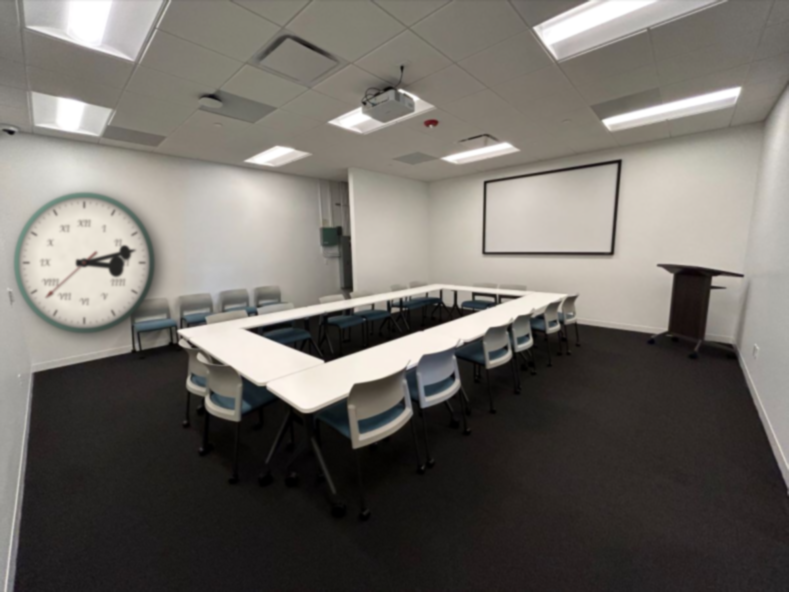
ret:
3:12:38
